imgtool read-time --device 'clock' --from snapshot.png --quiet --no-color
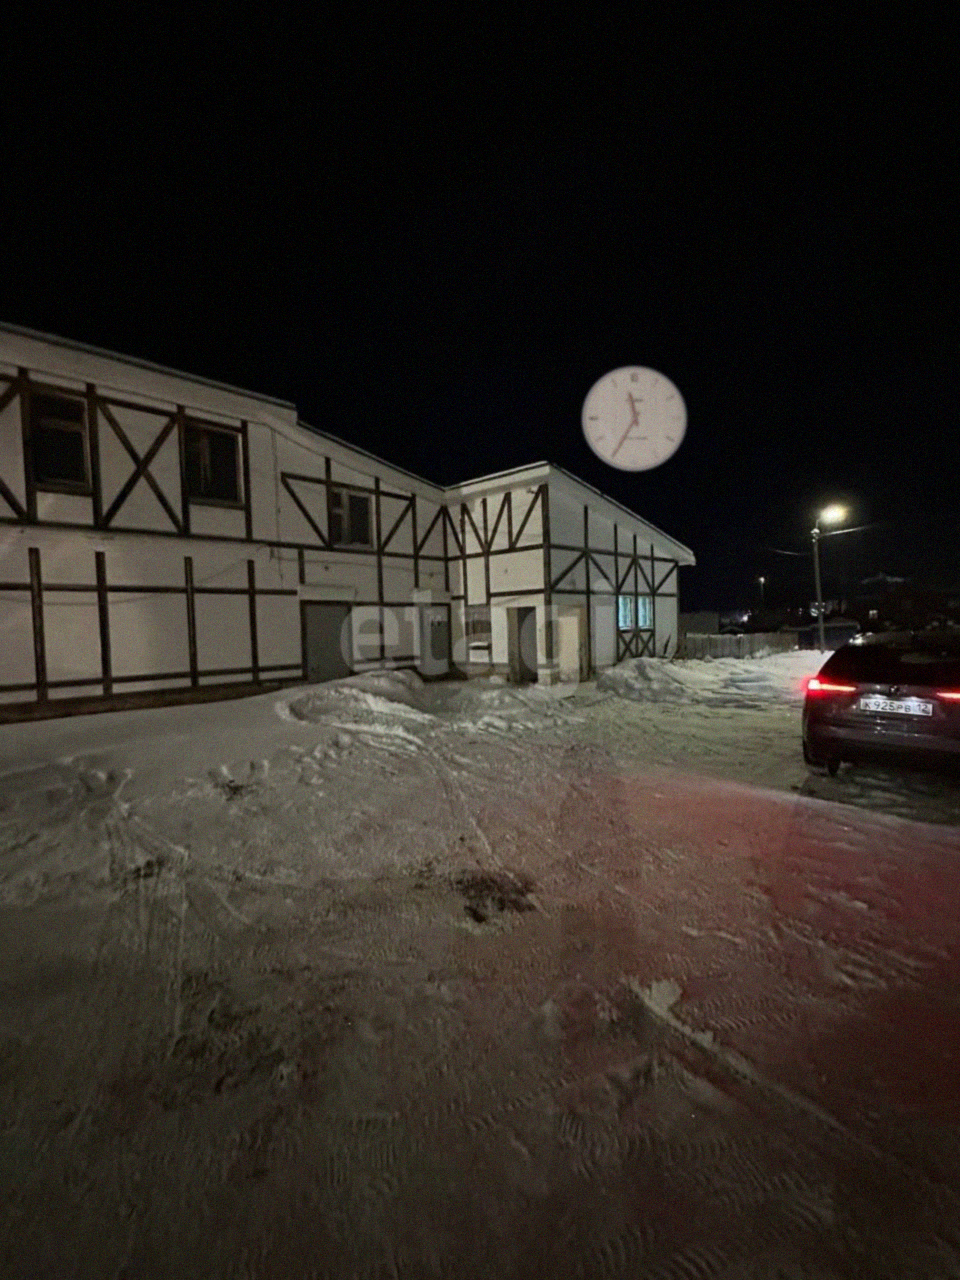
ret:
11:35
